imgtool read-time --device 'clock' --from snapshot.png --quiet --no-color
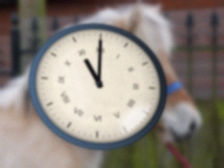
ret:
11:00
